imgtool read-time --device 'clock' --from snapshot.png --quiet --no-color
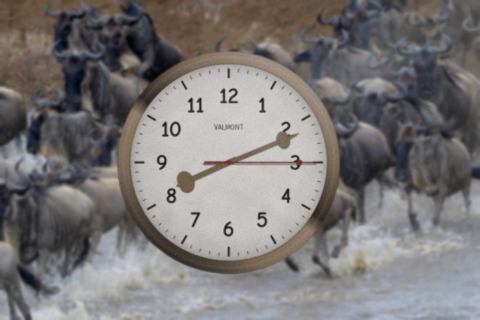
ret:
8:11:15
